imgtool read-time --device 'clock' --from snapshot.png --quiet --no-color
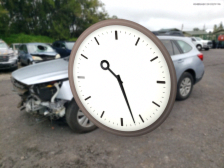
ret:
10:27
